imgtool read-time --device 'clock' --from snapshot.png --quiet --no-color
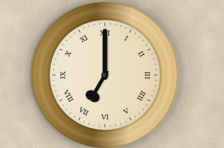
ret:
7:00
